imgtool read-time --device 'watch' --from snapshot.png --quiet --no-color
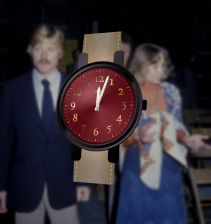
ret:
12:03
